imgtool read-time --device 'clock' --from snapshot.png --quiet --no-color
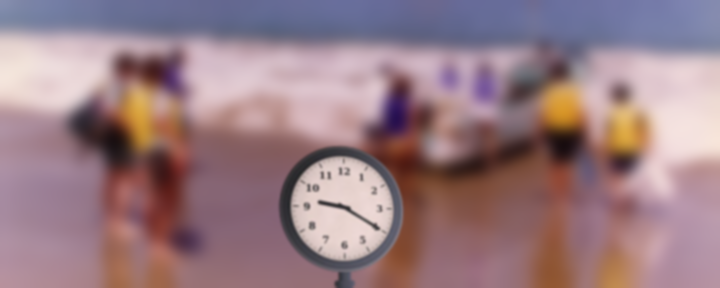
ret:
9:20
